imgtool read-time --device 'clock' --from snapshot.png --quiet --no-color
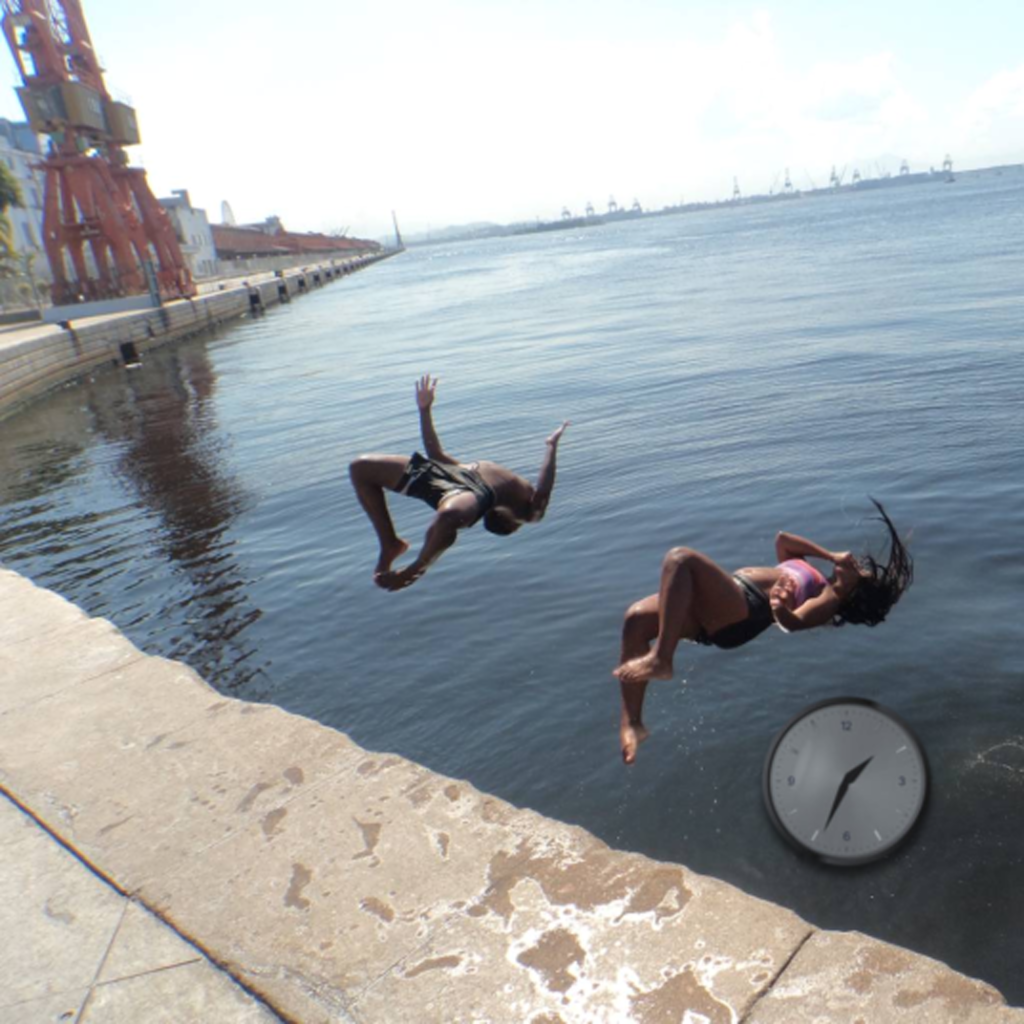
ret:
1:34
